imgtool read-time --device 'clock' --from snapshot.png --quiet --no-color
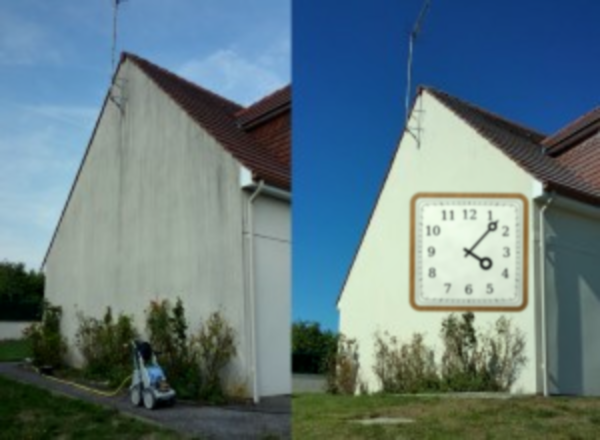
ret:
4:07
